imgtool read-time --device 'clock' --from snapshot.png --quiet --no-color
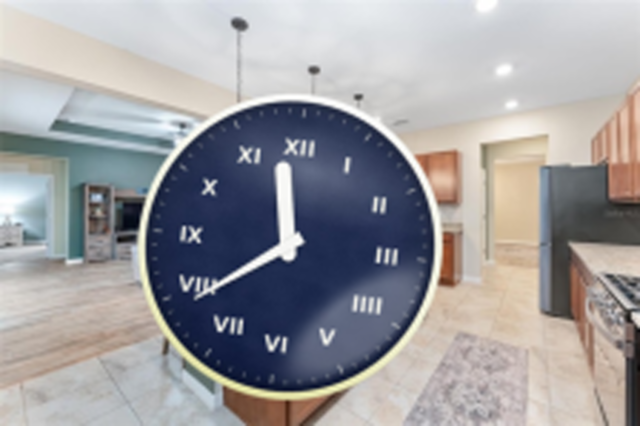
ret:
11:39
